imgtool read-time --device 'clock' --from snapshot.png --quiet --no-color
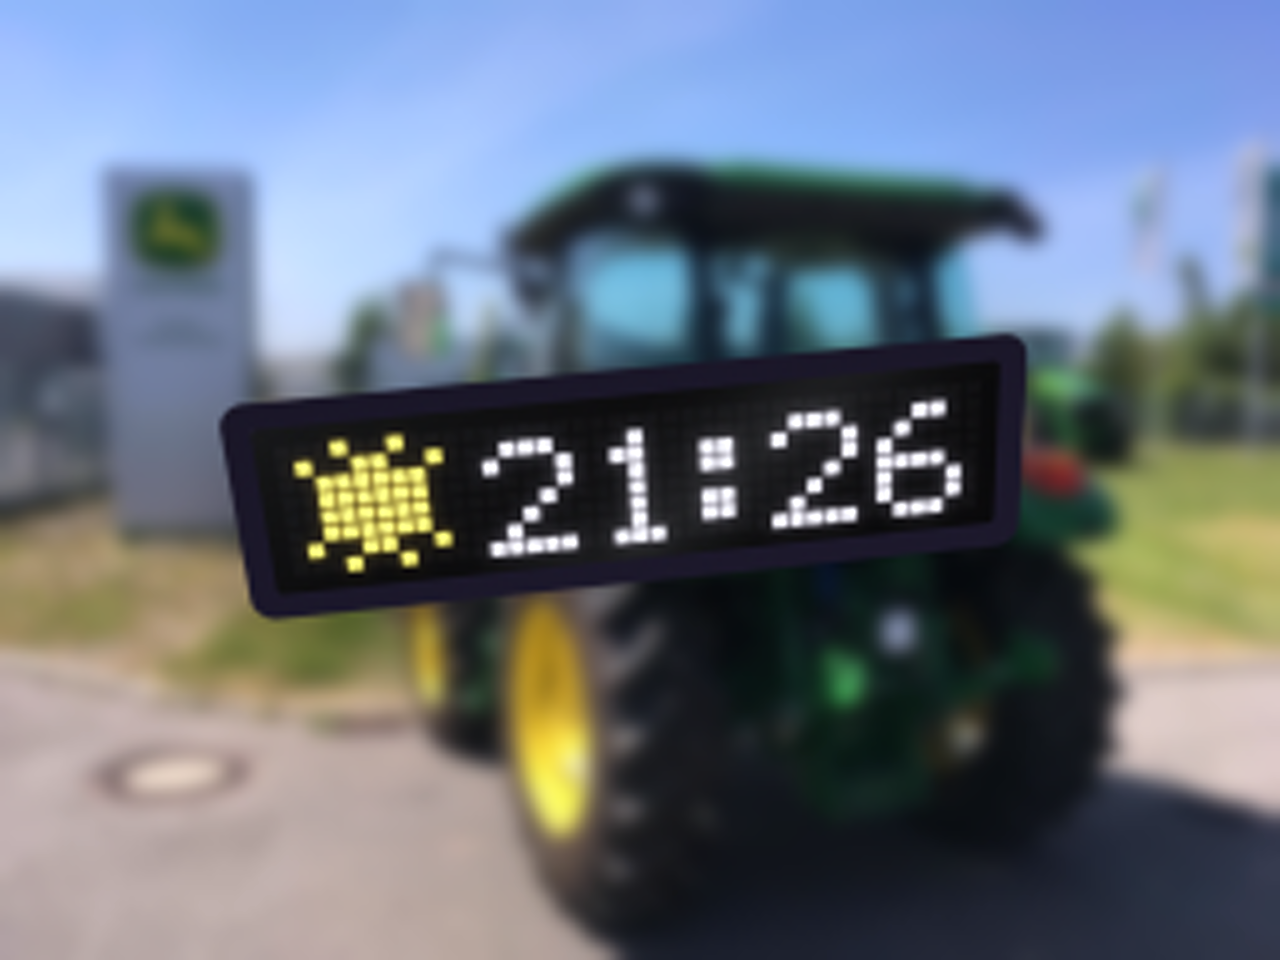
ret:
21:26
